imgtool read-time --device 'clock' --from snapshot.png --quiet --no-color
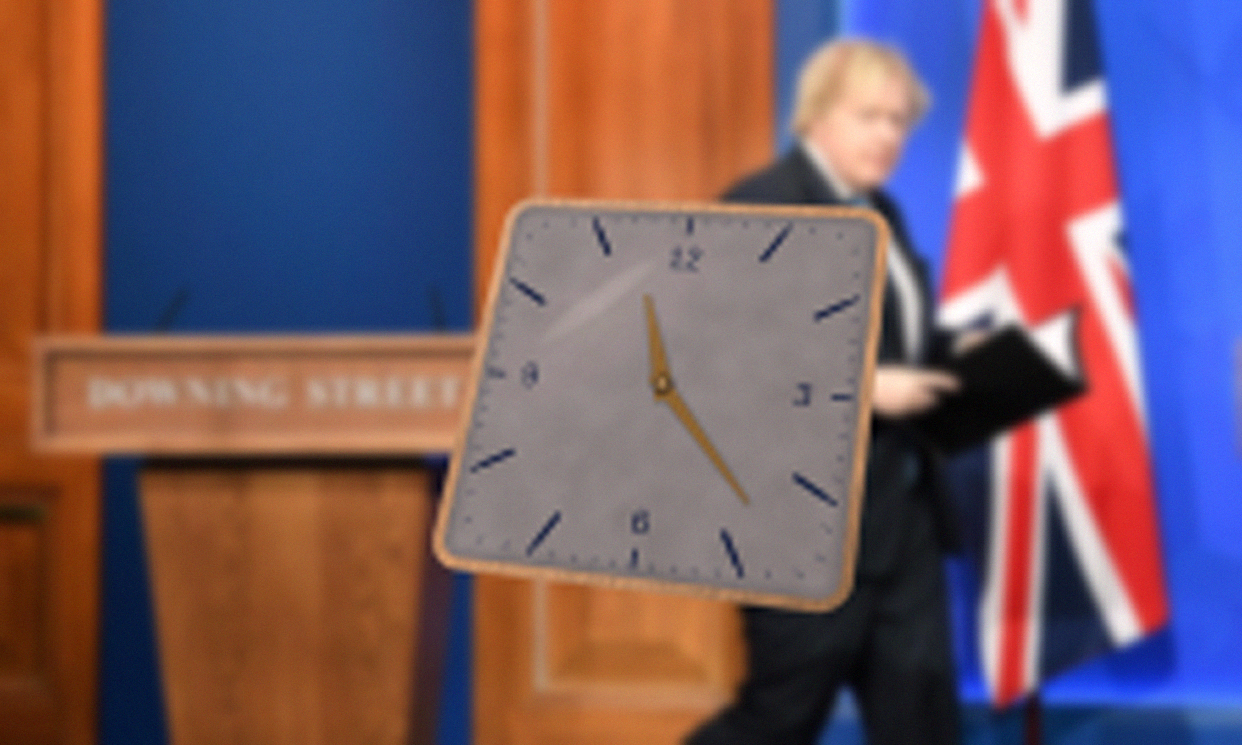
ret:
11:23
